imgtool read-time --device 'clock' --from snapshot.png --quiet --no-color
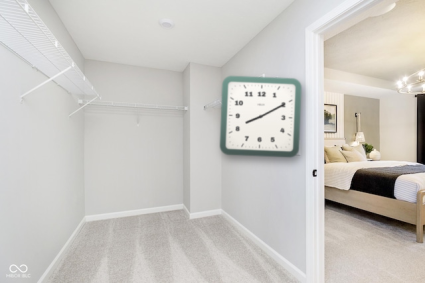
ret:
8:10
